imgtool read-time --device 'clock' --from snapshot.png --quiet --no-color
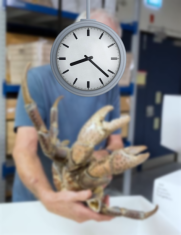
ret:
8:22
